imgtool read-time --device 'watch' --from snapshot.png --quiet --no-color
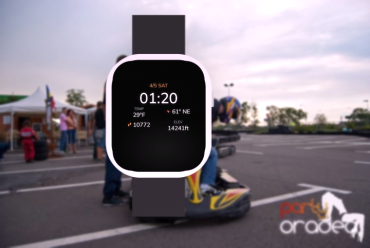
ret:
1:20
